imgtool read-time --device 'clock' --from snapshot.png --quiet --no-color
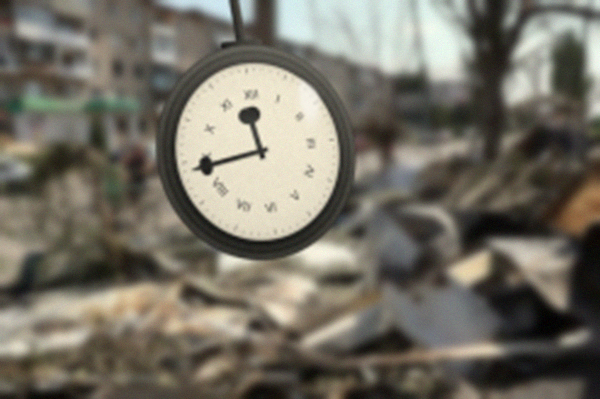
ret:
11:44
